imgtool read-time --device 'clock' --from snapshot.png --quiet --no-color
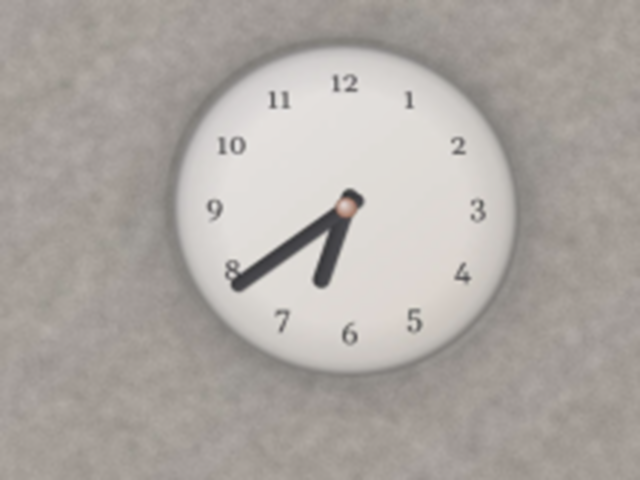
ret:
6:39
